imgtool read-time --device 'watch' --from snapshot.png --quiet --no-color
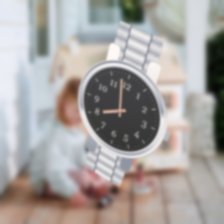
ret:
7:58
